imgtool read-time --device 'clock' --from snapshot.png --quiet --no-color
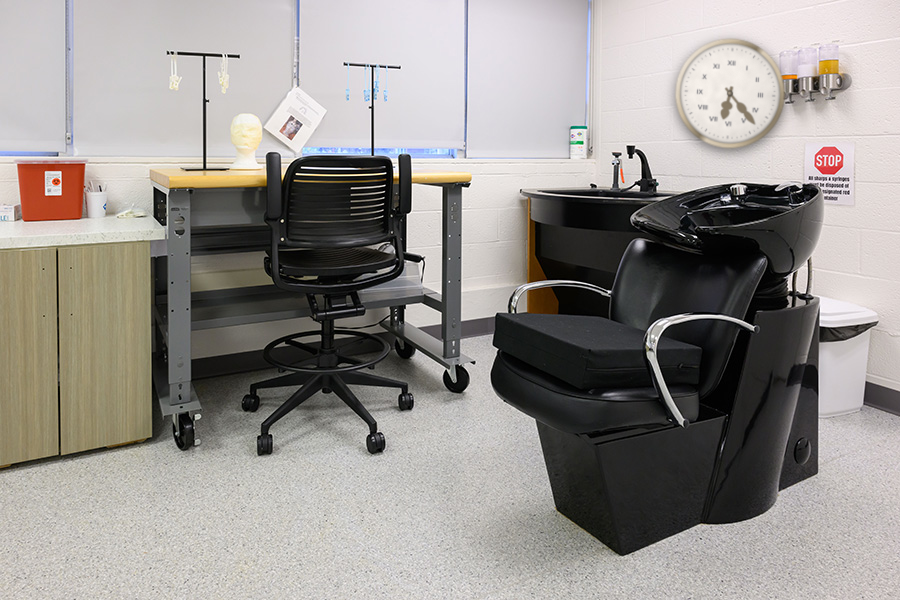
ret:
6:23
